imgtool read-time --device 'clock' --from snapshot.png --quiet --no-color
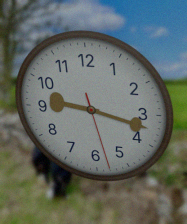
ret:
9:17:28
